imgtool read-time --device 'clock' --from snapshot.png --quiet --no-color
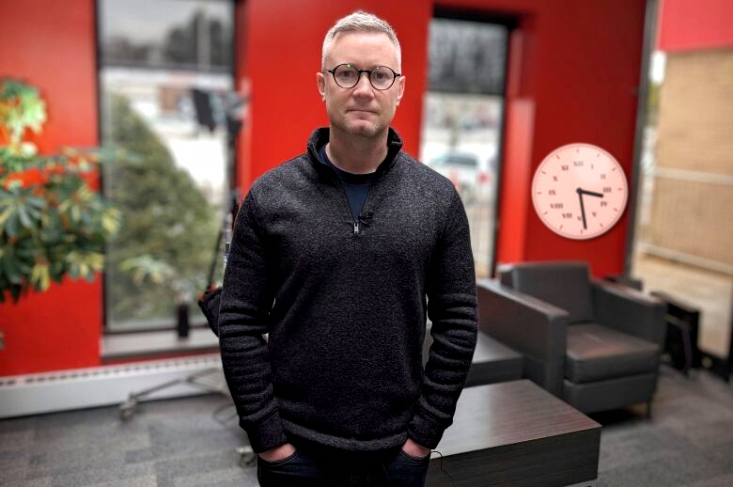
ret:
3:29
